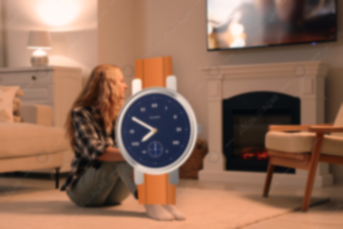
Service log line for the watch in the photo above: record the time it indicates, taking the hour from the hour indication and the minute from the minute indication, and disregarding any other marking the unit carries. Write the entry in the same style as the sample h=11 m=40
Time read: h=7 m=50
